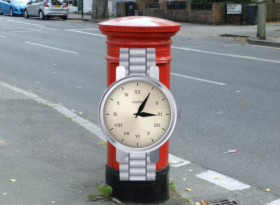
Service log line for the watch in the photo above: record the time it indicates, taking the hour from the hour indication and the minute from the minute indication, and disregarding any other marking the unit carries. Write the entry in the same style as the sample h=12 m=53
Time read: h=3 m=5
